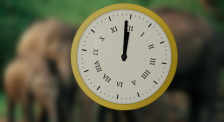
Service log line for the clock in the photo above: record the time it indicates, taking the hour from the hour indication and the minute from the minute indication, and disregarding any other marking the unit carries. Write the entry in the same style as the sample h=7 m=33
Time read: h=11 m=59
